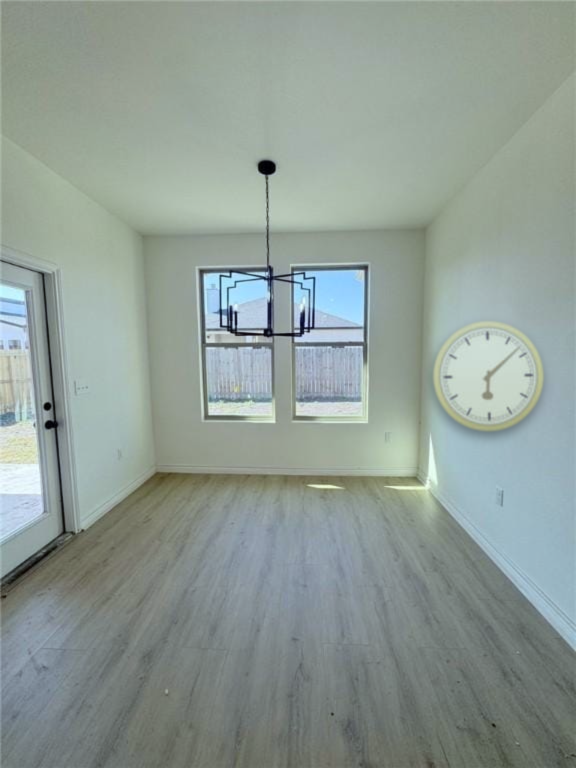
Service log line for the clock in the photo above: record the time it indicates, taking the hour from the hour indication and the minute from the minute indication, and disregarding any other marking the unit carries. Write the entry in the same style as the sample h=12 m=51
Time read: h=6 m=8
